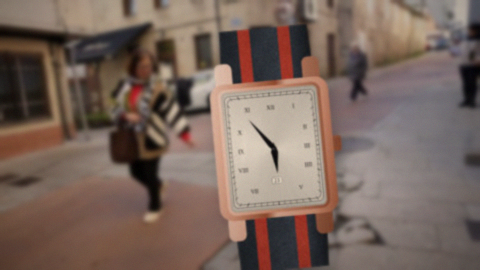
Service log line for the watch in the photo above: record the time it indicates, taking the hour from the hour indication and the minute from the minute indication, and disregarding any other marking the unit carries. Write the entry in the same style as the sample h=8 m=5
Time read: h=5 m=54
